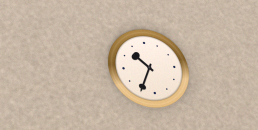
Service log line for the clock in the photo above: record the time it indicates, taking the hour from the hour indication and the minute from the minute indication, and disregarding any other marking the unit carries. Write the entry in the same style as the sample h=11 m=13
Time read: h=10 m=35
